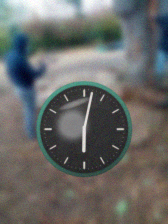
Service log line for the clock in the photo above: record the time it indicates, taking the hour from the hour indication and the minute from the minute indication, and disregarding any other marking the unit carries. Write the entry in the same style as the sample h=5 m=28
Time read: h=6 m=2
